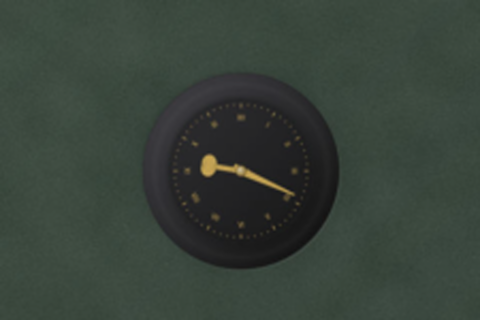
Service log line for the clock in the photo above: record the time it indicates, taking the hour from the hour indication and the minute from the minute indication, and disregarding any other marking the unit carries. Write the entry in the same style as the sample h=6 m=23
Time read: h=9 m=19
